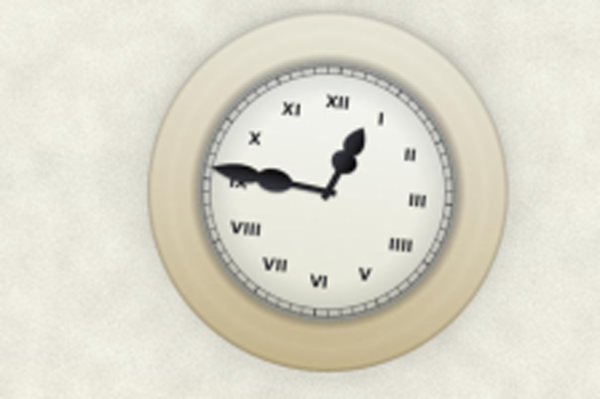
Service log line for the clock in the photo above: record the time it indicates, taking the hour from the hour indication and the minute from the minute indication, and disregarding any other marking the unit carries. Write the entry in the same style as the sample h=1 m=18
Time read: h=12 m=46
